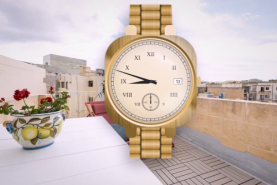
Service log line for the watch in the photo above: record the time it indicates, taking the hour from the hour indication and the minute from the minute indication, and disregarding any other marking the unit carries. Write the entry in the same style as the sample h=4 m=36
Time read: h=8 m=48
